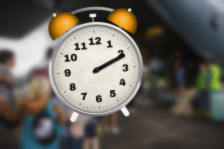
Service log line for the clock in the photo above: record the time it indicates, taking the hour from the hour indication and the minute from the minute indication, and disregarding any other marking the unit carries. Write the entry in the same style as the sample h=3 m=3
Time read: h=2 m=11
